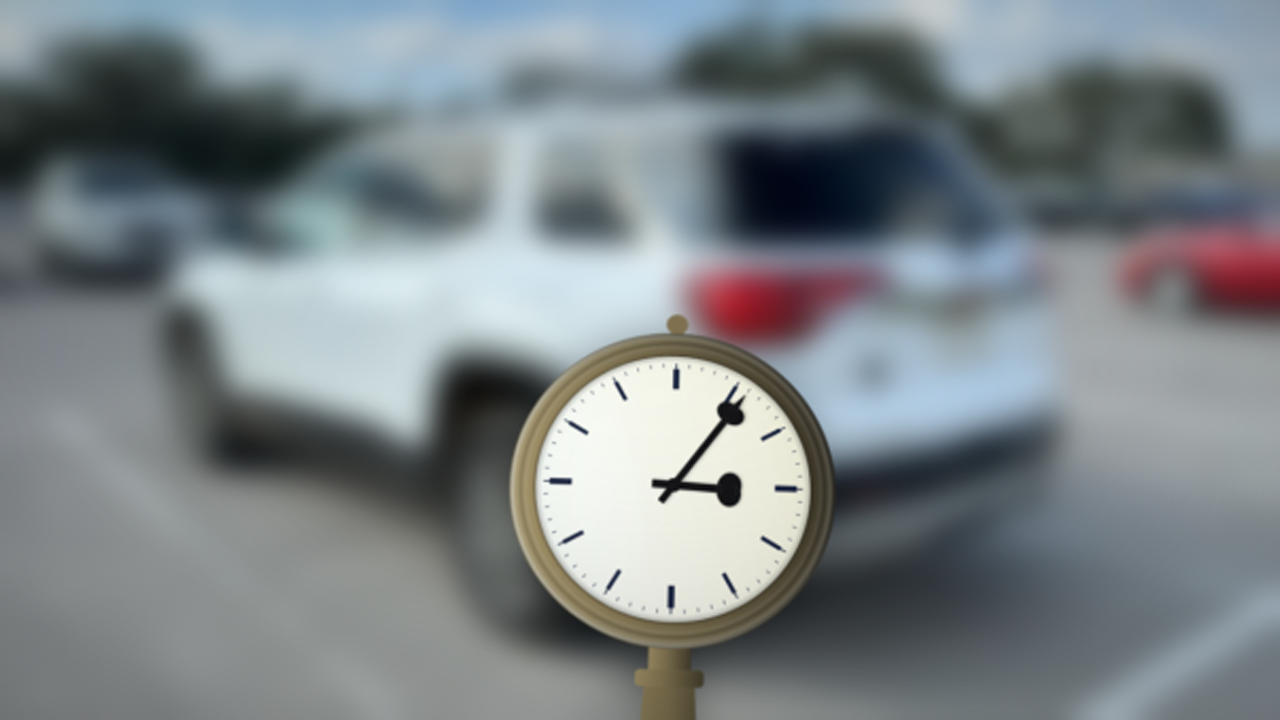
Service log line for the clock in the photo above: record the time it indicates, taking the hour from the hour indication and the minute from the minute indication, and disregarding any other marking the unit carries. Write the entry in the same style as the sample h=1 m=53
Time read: h=3 m=6
